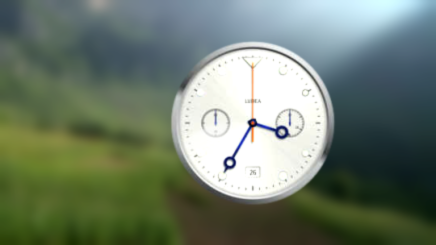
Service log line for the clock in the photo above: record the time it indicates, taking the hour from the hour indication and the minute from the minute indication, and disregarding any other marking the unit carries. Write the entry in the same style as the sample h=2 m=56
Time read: h=3 m=35
